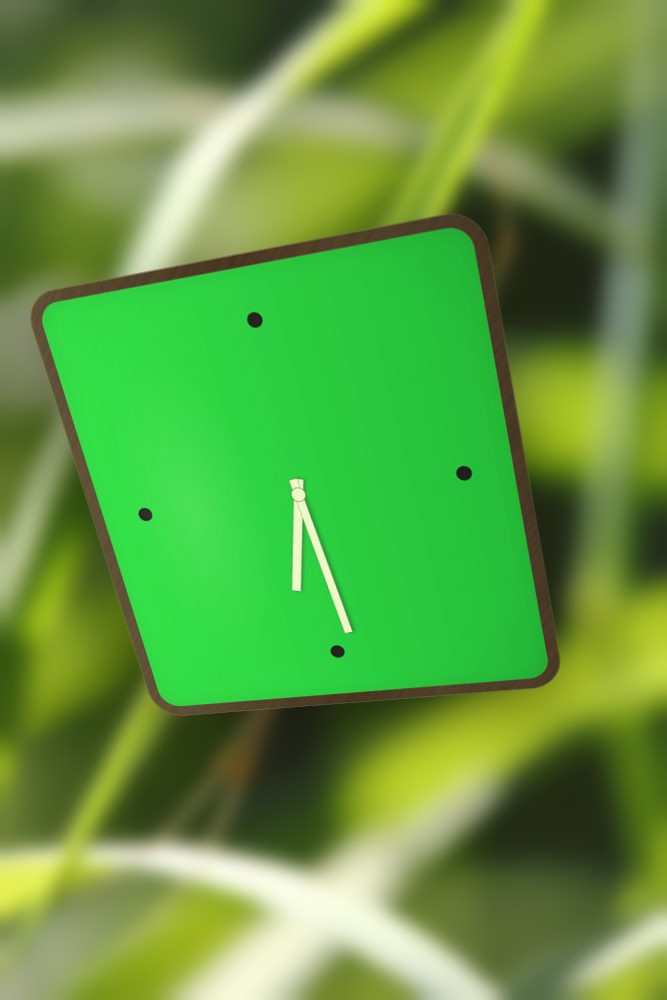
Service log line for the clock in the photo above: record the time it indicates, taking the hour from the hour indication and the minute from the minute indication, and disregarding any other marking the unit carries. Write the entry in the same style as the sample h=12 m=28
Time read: h=6 m=29
